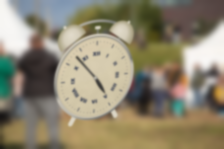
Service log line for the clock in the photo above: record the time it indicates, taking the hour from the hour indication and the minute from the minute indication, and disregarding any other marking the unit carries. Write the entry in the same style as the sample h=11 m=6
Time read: h=4 m=53
